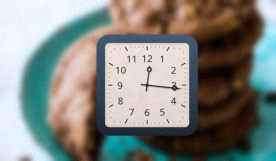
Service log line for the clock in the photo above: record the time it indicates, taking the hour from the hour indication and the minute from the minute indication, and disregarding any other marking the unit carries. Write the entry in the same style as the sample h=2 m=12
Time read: h=12 m=16
